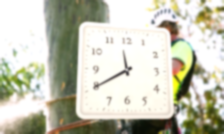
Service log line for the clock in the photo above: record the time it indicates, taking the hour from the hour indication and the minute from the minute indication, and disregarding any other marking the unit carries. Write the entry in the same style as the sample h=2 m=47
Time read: h=11 m=40
